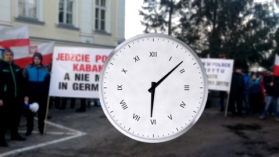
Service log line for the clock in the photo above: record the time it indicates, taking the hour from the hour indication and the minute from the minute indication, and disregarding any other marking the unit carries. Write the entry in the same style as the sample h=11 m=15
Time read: h=6 m=8
